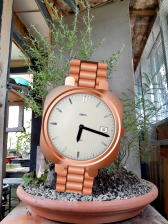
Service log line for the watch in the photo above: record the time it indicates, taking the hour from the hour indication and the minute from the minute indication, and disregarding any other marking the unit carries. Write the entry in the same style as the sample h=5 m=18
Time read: h=6 m=17
